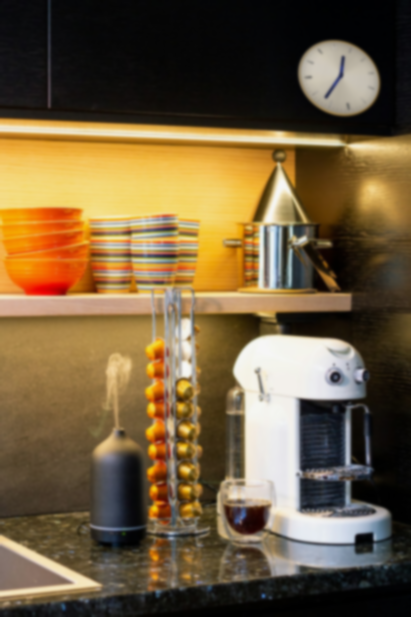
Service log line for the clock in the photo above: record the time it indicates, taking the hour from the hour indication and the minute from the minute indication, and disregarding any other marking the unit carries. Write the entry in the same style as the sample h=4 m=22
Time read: h=12 m=37
